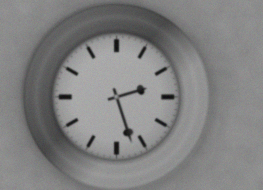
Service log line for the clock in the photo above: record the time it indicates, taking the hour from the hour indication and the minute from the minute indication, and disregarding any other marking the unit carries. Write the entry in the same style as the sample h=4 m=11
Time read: h=2 m=27
